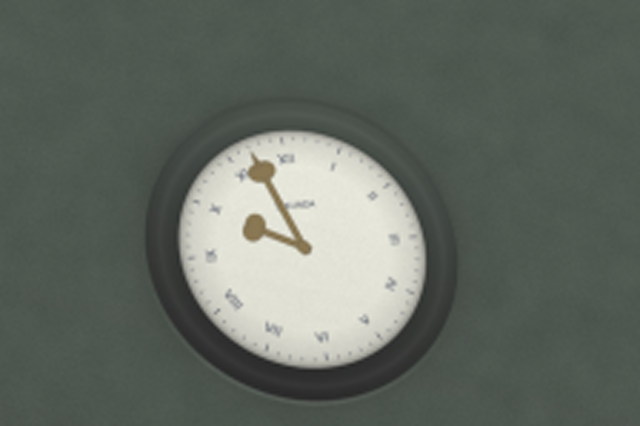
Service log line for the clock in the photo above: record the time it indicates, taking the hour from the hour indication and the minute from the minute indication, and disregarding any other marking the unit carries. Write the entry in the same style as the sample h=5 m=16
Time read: h=9 m=57
